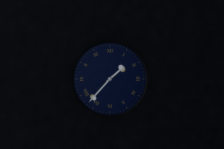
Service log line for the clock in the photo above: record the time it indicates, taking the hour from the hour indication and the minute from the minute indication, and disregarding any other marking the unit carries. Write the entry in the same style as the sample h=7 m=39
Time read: h=1 m=37
